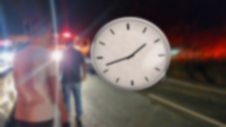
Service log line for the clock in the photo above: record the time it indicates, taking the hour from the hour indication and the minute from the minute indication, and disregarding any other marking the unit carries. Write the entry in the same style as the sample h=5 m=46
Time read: h=1 m=42
